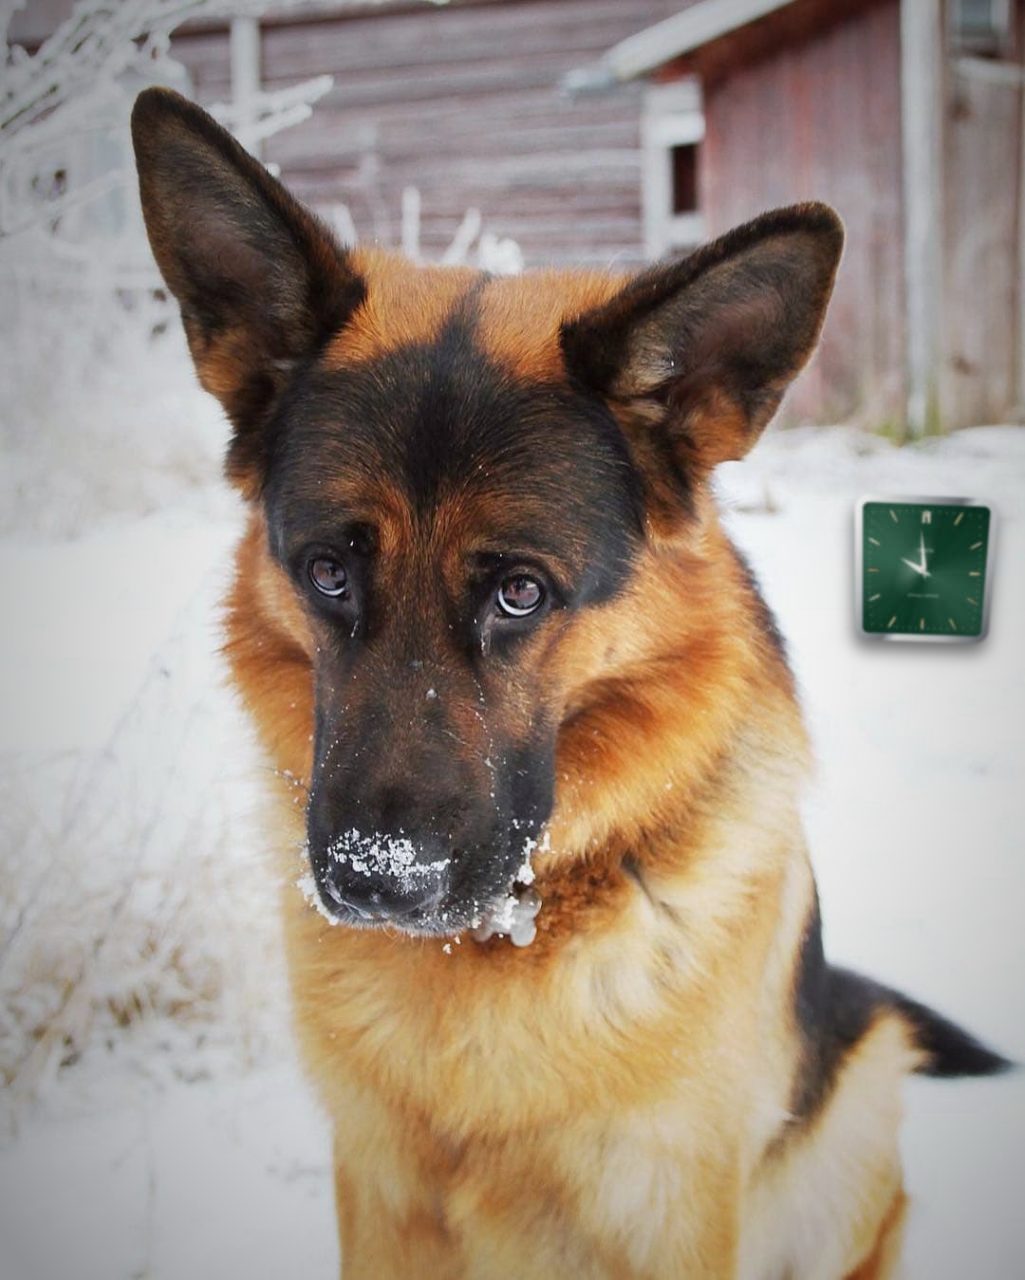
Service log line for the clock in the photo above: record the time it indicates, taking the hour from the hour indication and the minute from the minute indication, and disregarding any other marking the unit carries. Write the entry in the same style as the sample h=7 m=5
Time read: h=9 m=59
